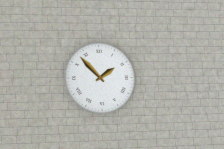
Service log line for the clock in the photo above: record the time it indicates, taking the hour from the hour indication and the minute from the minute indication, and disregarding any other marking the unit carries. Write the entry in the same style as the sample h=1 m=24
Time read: h=1 m=53
